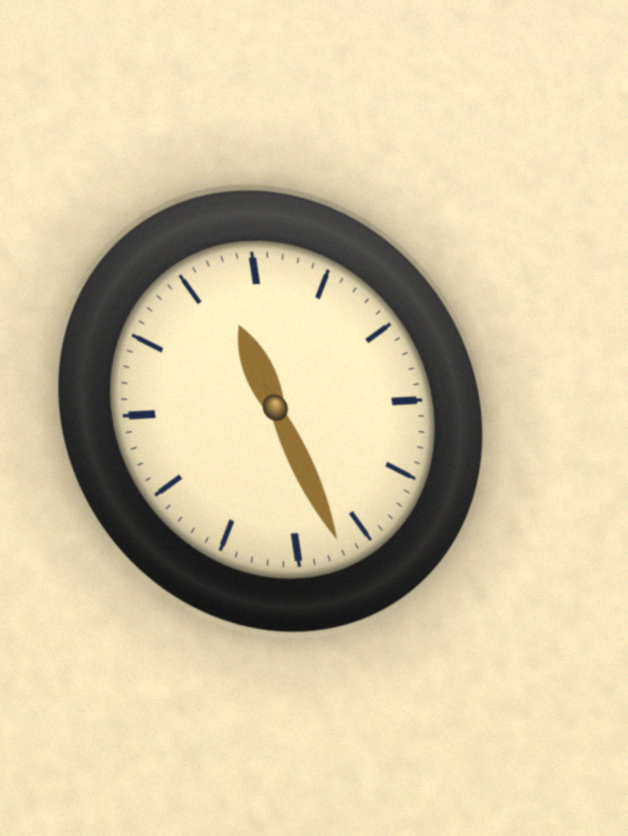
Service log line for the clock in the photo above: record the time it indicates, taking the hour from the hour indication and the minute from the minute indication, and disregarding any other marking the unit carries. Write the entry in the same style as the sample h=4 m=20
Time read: h=11 m=27
